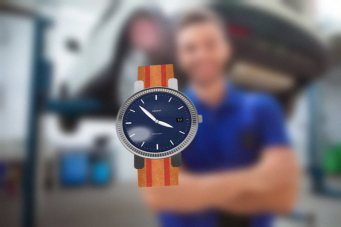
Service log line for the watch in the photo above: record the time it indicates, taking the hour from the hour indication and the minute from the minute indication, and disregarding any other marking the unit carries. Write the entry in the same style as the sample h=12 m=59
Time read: h=3 m=53
